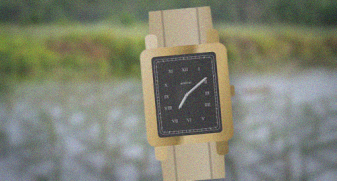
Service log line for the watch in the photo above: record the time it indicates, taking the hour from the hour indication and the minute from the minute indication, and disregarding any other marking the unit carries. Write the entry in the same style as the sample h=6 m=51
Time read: h=7 m=9
